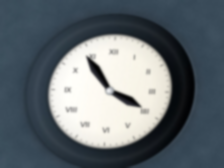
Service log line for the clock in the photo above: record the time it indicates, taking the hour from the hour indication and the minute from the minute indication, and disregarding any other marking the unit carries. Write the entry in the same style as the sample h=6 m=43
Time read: h=3 m=54
